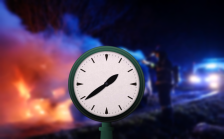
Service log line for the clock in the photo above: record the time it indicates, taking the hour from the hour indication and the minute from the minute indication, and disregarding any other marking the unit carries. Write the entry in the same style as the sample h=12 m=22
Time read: h=1 m=39
